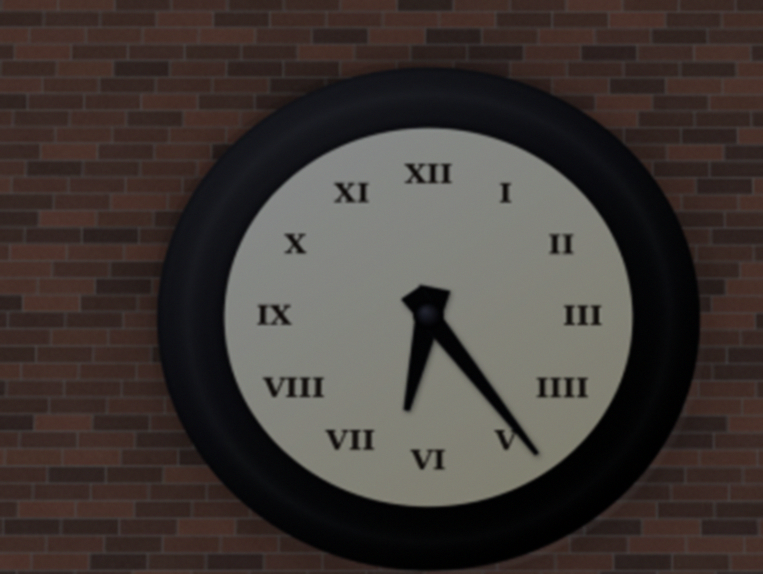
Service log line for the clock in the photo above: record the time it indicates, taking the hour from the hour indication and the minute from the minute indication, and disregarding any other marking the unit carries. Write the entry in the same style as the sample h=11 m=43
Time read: h=6 m=24
